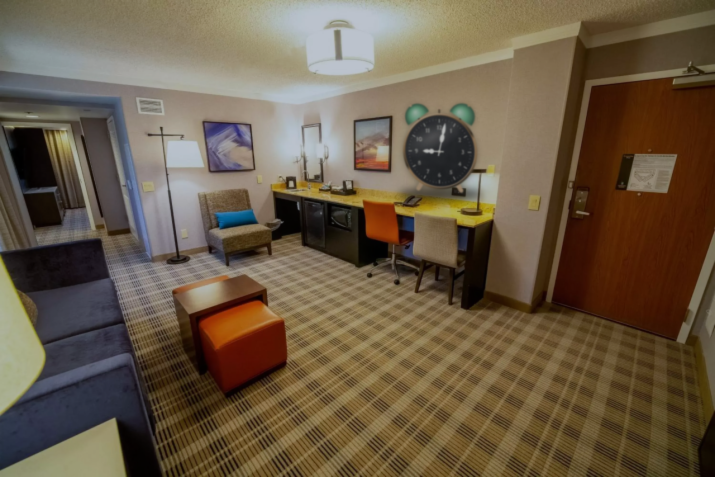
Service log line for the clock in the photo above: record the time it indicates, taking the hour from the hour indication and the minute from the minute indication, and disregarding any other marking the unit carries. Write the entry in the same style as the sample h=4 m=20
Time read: h=9 m=2
